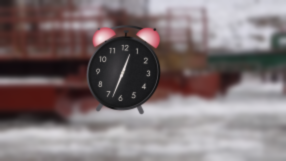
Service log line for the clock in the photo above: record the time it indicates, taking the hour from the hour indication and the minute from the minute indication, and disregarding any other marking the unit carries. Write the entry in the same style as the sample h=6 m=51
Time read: h=12 m=33
